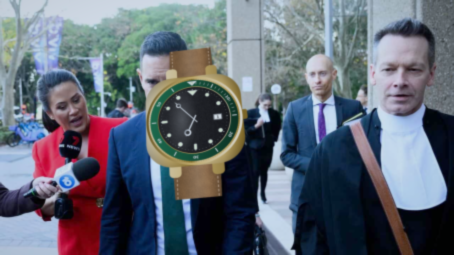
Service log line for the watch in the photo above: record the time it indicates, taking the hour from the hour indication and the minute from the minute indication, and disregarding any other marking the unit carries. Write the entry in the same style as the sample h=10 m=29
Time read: h=6 m=53
